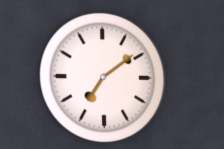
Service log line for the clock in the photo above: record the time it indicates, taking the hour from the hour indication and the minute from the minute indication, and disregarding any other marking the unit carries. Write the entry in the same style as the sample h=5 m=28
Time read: h=7 m=9
